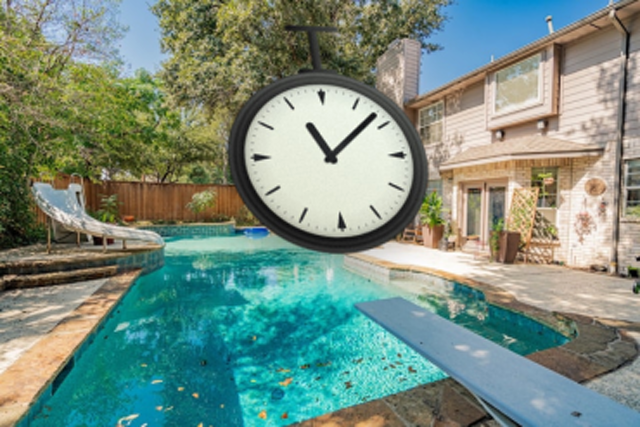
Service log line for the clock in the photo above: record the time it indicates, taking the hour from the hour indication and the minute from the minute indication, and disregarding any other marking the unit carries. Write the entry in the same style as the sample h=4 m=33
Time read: h=11 m=8
